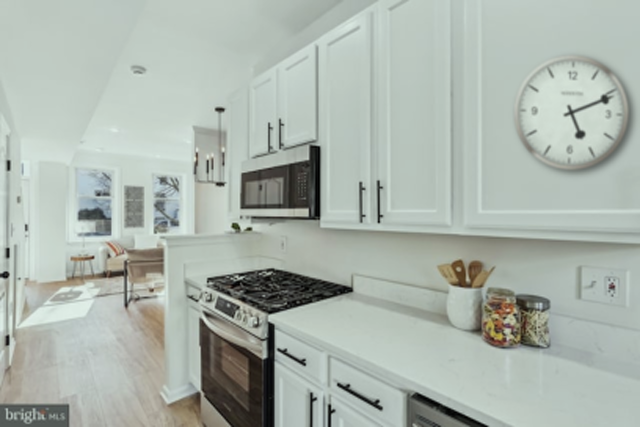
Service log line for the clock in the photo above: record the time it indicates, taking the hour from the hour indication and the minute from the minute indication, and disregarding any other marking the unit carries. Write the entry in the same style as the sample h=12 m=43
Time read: h=5 m=11
